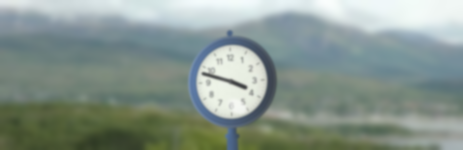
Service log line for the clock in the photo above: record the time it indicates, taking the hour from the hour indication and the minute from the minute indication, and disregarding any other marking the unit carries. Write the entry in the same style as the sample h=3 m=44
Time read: h=3 m=48
